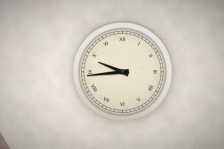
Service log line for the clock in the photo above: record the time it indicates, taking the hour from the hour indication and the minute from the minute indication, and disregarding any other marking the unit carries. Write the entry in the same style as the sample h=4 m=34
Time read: h=9 m=44
